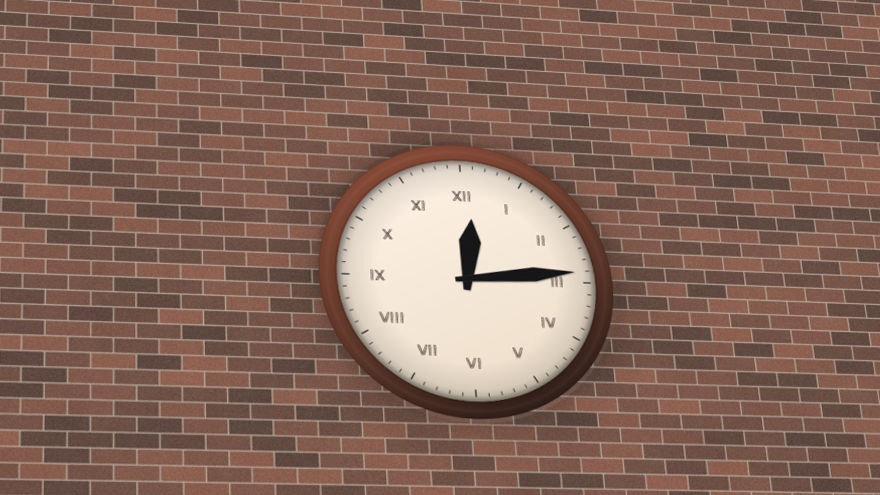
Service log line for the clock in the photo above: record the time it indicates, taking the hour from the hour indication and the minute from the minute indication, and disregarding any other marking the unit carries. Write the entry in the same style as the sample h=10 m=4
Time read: h=12 m=14
